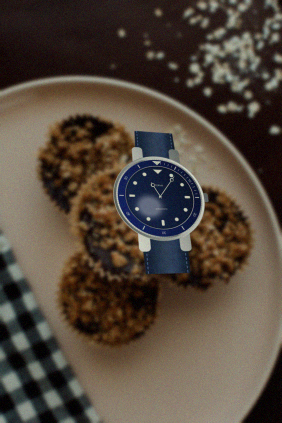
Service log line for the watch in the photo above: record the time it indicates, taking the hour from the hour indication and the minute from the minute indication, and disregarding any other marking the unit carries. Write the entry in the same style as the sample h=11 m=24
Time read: h=11 m=6
